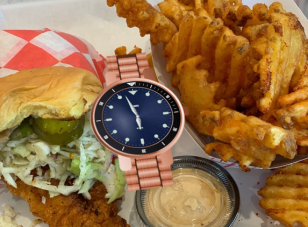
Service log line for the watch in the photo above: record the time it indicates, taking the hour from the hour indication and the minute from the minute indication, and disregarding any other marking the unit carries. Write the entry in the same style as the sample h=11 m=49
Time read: h=5 m=57
